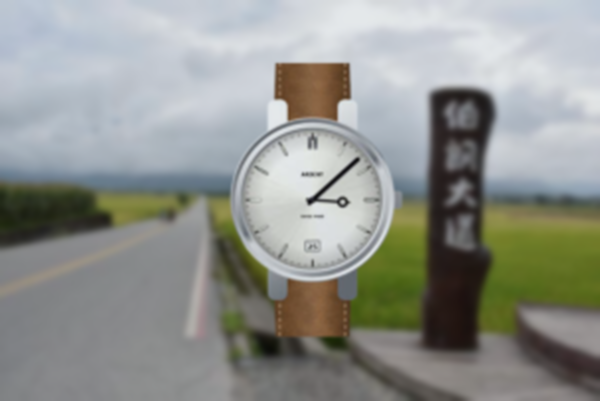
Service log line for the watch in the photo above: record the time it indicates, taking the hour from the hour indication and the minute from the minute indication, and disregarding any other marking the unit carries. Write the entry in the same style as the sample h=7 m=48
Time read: h=3 m=8
